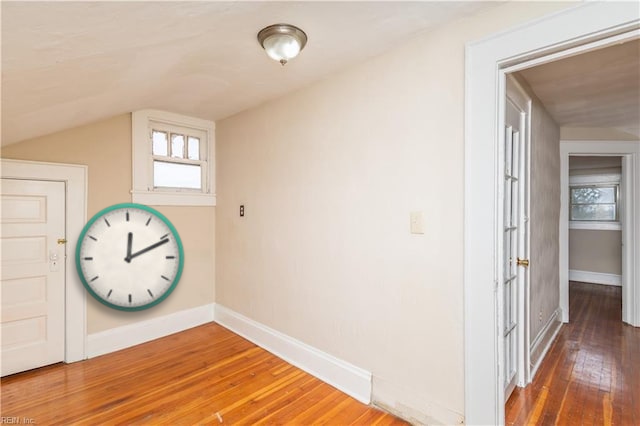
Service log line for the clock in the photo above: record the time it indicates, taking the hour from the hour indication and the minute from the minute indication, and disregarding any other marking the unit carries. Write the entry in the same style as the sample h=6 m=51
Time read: h=12 m=11
